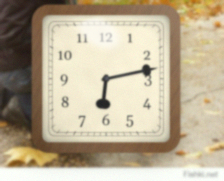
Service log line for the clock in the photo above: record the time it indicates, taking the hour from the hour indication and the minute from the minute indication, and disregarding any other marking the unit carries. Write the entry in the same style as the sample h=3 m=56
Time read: h=6 m=13
